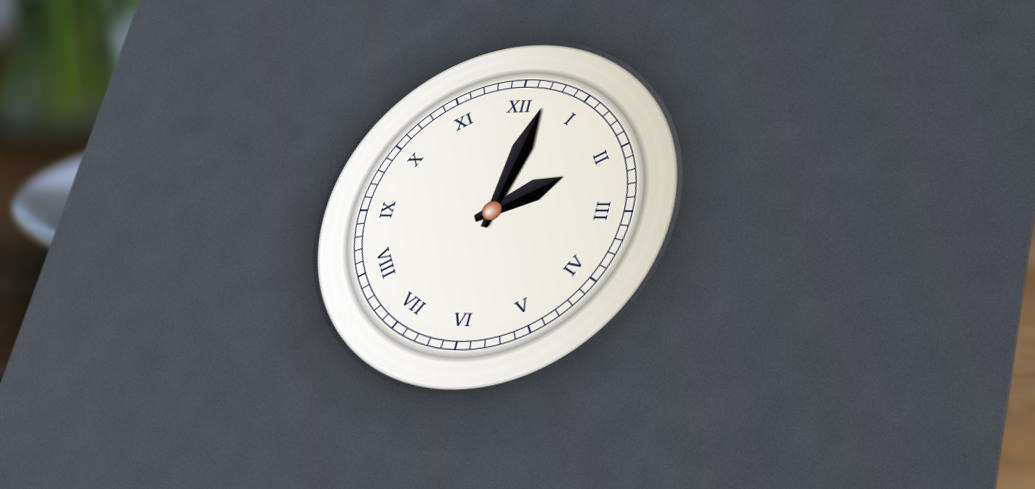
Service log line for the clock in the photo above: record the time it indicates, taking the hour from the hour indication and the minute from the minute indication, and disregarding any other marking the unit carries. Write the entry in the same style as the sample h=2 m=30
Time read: h=2 m=2
